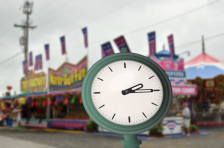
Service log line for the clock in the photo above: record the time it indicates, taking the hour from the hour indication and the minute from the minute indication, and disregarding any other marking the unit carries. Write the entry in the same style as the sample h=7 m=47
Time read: h=2 m=15
